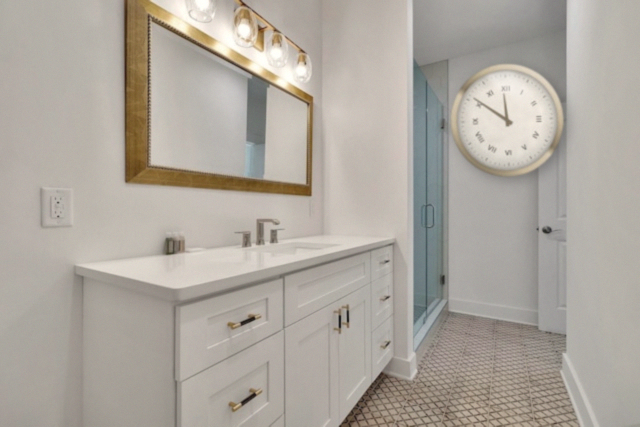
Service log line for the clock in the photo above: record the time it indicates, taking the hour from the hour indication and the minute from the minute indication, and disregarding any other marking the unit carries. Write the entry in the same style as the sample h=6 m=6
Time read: h=11 m=51
